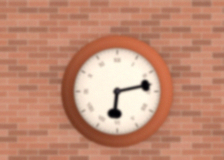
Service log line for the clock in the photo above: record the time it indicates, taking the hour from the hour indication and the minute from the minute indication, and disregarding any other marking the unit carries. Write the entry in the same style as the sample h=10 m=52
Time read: h=6 m=13
